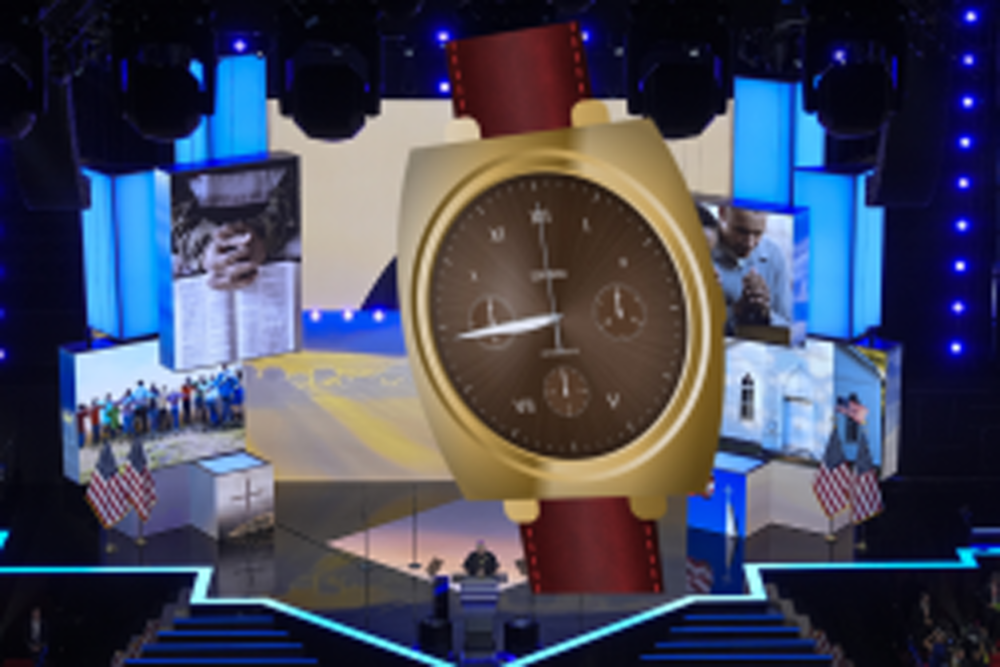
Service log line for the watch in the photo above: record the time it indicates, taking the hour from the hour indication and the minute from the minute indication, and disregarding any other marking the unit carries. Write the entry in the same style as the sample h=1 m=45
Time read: h=8 m=44
